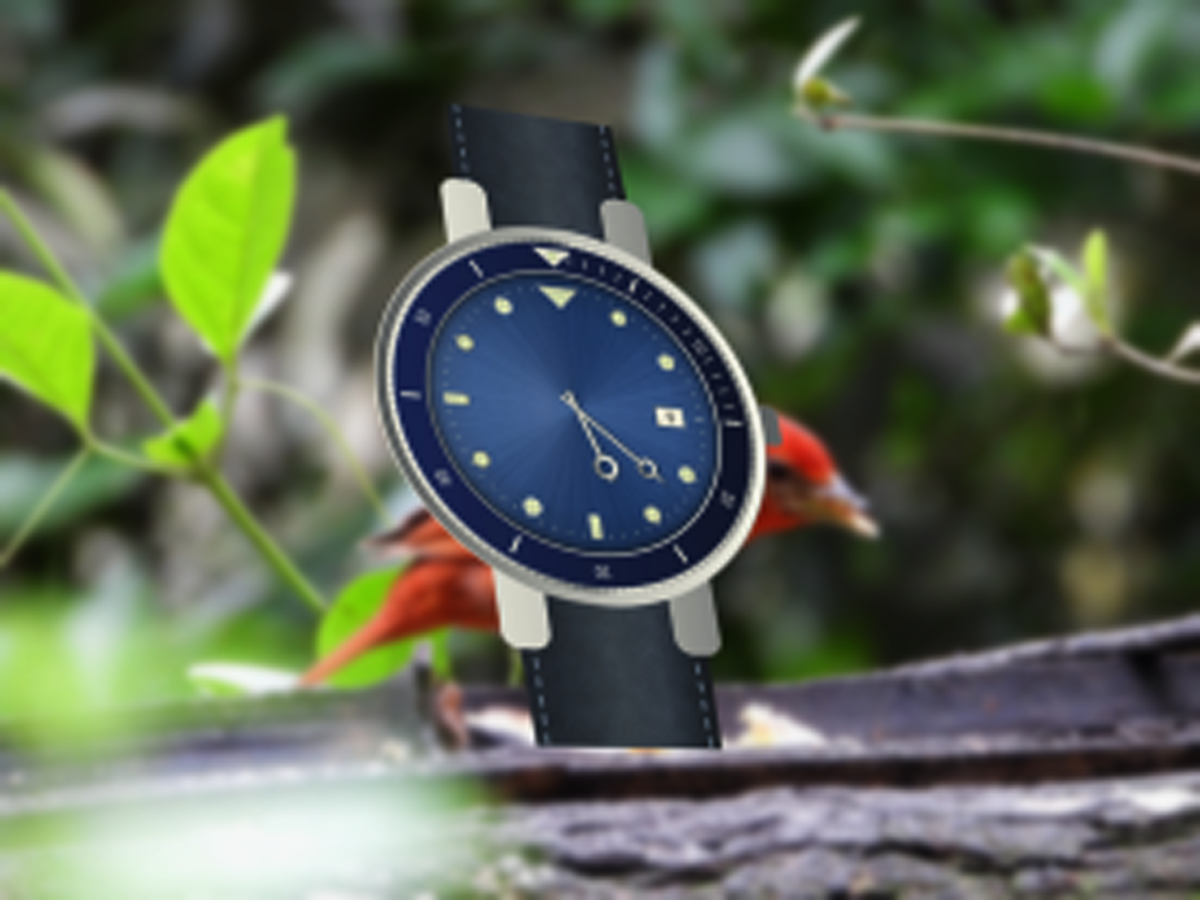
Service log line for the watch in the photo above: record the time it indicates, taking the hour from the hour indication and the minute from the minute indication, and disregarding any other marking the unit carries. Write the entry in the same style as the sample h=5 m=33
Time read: h=5 m=22
